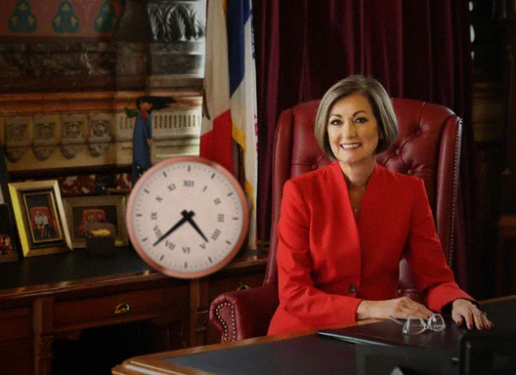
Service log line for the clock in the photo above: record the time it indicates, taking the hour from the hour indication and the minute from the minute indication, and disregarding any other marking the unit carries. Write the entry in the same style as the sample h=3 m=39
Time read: h=4 m=38
